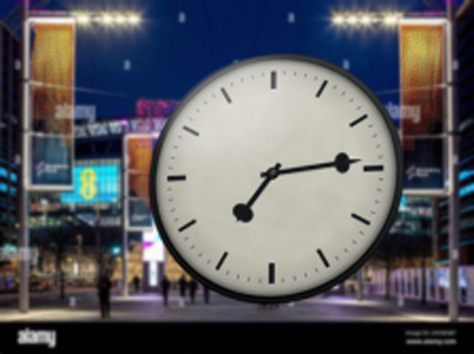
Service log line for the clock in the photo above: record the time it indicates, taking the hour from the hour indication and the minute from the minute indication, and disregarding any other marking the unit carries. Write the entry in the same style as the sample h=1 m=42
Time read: h=7 m=14
